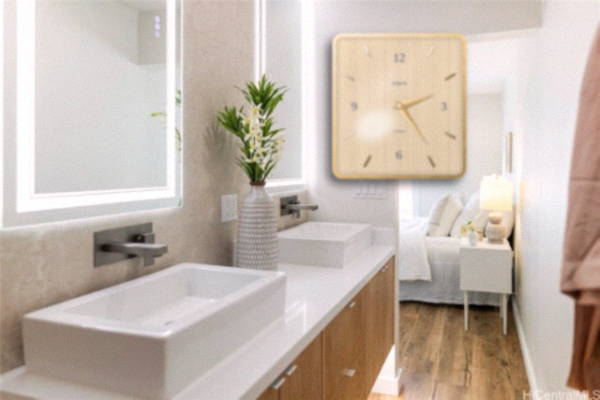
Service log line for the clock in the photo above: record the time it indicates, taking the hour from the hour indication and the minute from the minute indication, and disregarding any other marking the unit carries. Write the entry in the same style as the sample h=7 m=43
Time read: h=2 m=24
